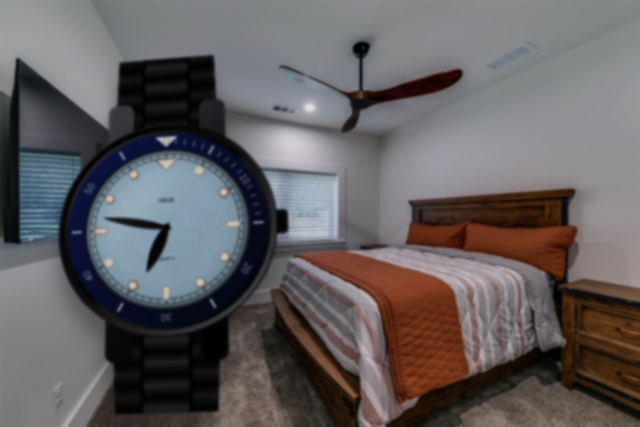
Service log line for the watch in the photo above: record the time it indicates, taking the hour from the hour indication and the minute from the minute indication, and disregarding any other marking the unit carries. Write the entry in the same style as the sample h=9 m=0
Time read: h=6 m=47
